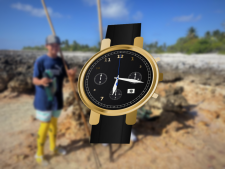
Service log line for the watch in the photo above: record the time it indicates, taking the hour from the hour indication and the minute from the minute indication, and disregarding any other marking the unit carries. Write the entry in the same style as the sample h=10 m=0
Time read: h=6 m=17
